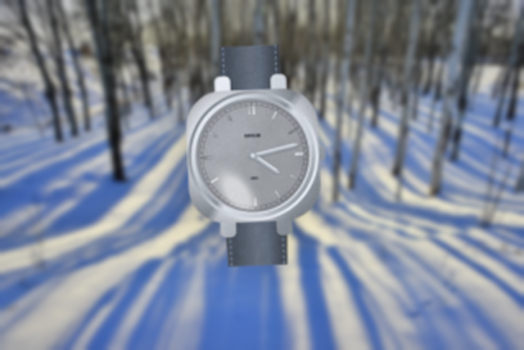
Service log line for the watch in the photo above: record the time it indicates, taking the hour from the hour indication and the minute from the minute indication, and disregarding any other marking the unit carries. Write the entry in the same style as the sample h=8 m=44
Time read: h=4 m=13
